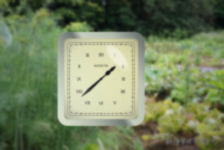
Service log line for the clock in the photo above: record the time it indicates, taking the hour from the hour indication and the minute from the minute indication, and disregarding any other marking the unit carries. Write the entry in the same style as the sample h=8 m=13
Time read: h=1 m=38
